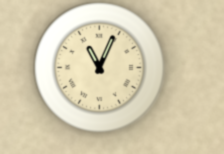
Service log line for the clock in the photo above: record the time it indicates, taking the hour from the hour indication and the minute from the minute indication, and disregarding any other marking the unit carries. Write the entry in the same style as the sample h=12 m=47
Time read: h=11 m=4
